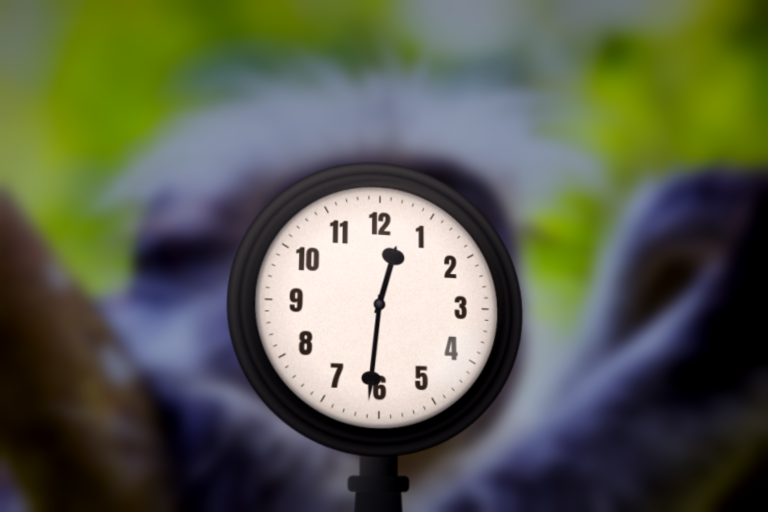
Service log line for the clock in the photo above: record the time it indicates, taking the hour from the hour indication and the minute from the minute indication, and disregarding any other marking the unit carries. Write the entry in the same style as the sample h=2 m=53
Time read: h=12 m=31
